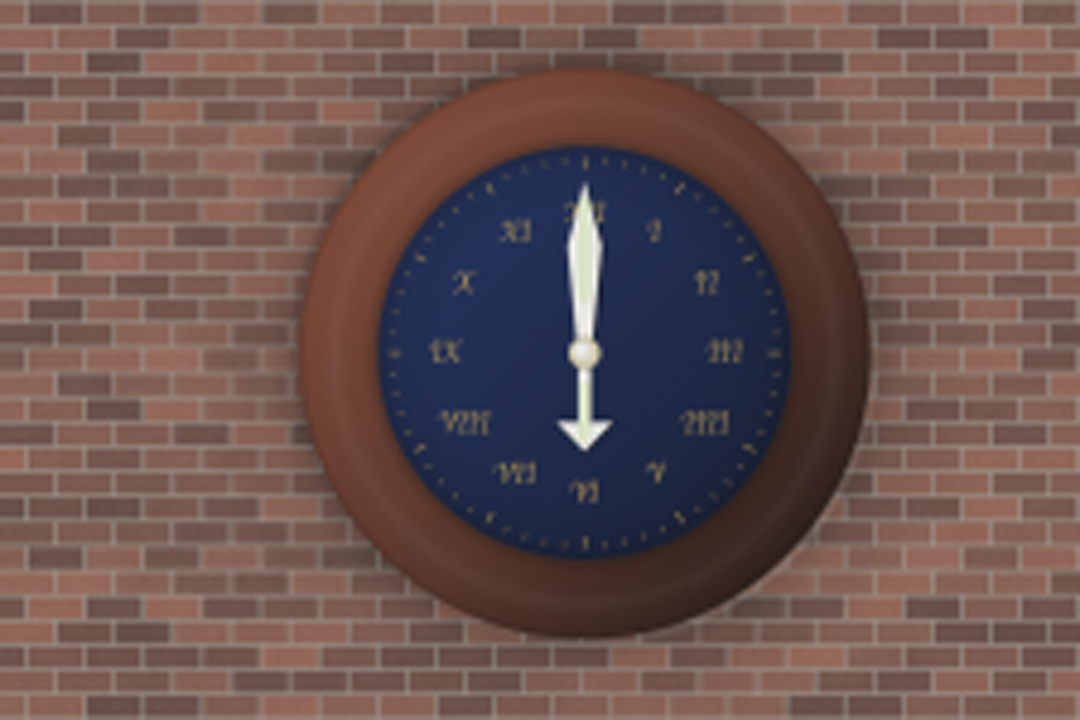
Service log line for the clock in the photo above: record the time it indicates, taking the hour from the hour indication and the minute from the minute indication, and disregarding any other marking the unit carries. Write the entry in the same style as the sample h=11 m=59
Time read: h=6 m=0
